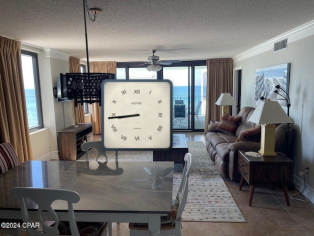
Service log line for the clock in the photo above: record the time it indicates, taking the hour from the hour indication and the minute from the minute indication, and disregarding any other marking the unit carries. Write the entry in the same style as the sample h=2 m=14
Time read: h=8 m=44
